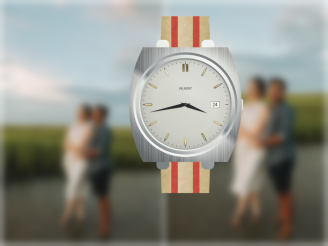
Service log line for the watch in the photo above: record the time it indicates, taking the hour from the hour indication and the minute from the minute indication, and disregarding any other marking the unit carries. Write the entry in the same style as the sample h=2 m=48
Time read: h=3 m=43
